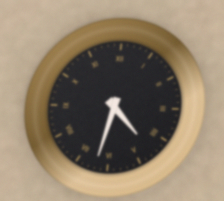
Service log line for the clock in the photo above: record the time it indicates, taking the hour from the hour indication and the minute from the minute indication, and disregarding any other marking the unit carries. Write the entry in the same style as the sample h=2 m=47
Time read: h=4 m=32
